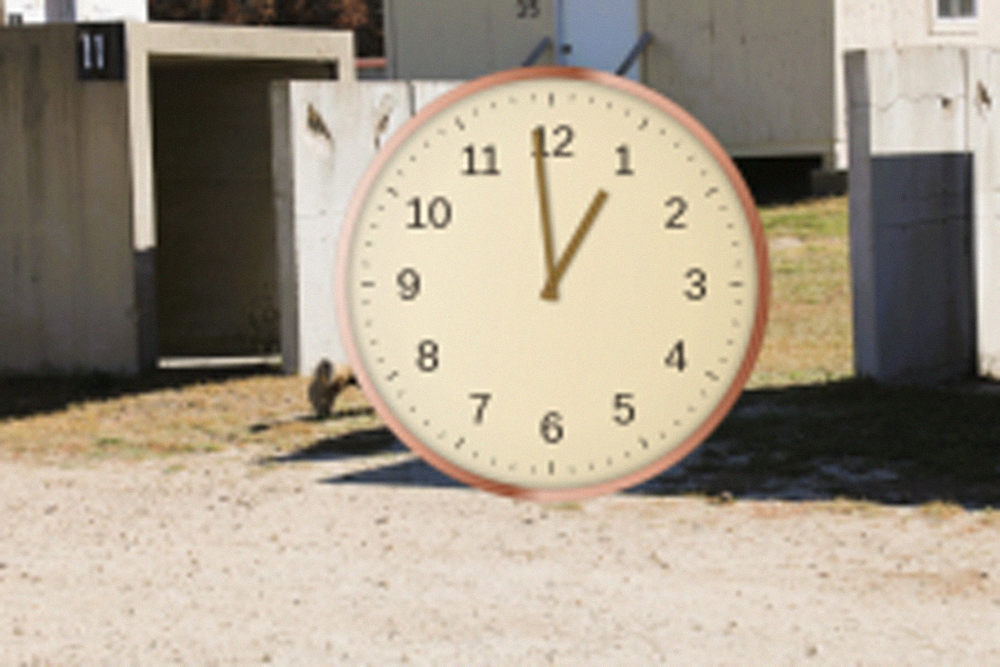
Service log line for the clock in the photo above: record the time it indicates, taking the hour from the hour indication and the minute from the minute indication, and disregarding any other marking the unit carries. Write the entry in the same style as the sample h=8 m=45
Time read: h=12 m=59
